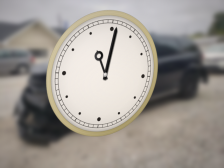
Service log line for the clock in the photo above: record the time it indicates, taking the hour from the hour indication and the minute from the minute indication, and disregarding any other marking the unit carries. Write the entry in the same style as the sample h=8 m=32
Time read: h=11 m=1
